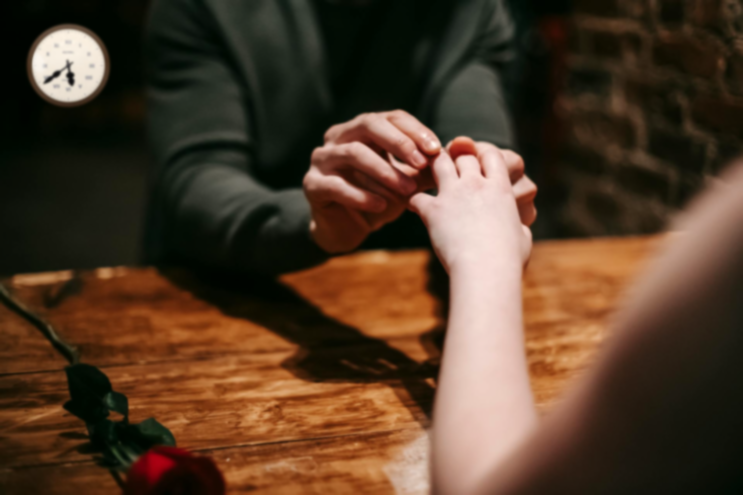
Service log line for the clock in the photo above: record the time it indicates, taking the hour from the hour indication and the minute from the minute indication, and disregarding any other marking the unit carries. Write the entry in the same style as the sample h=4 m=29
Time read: h=5 m=39
